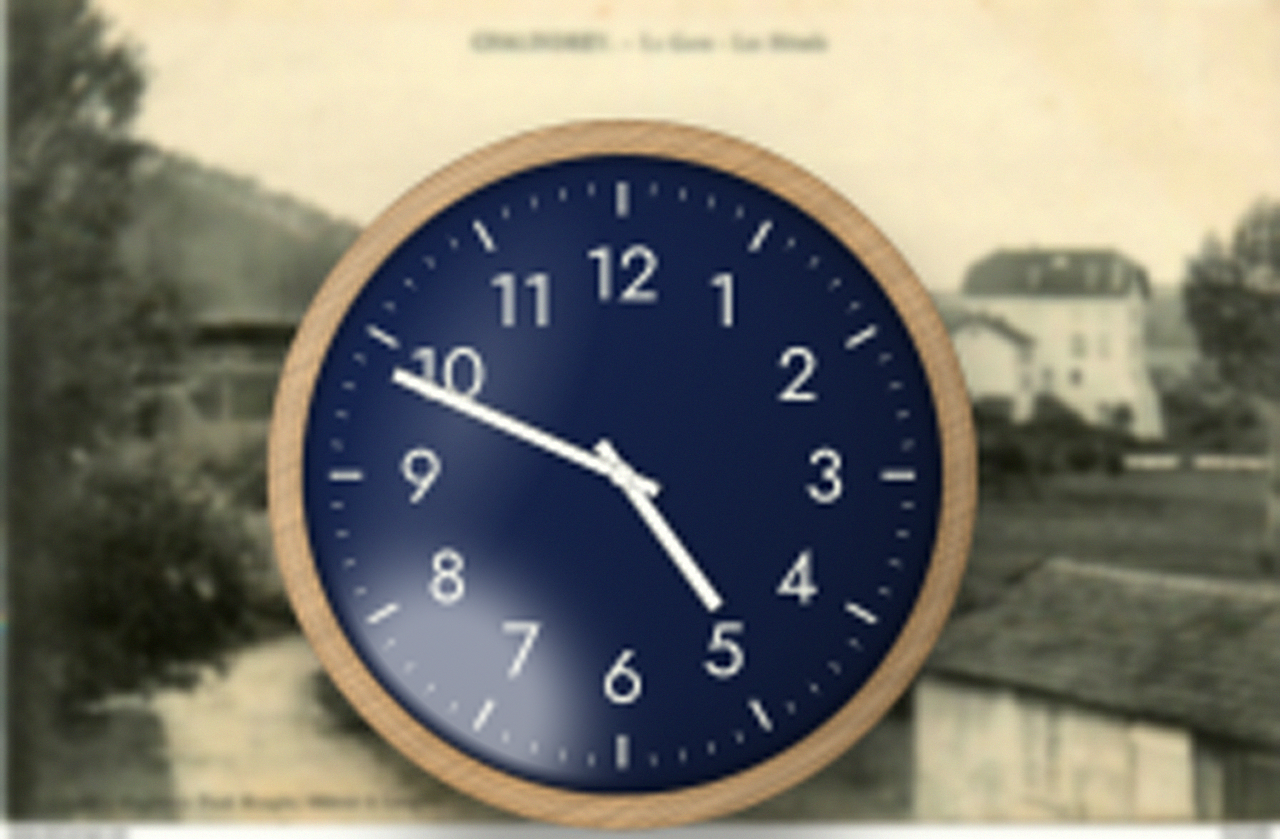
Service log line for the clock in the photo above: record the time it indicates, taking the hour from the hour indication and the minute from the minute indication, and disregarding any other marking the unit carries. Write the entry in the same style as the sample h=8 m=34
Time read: h=4 m=49
